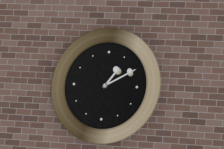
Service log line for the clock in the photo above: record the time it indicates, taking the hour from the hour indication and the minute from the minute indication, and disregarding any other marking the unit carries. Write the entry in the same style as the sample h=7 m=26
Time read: h=1 m=10
